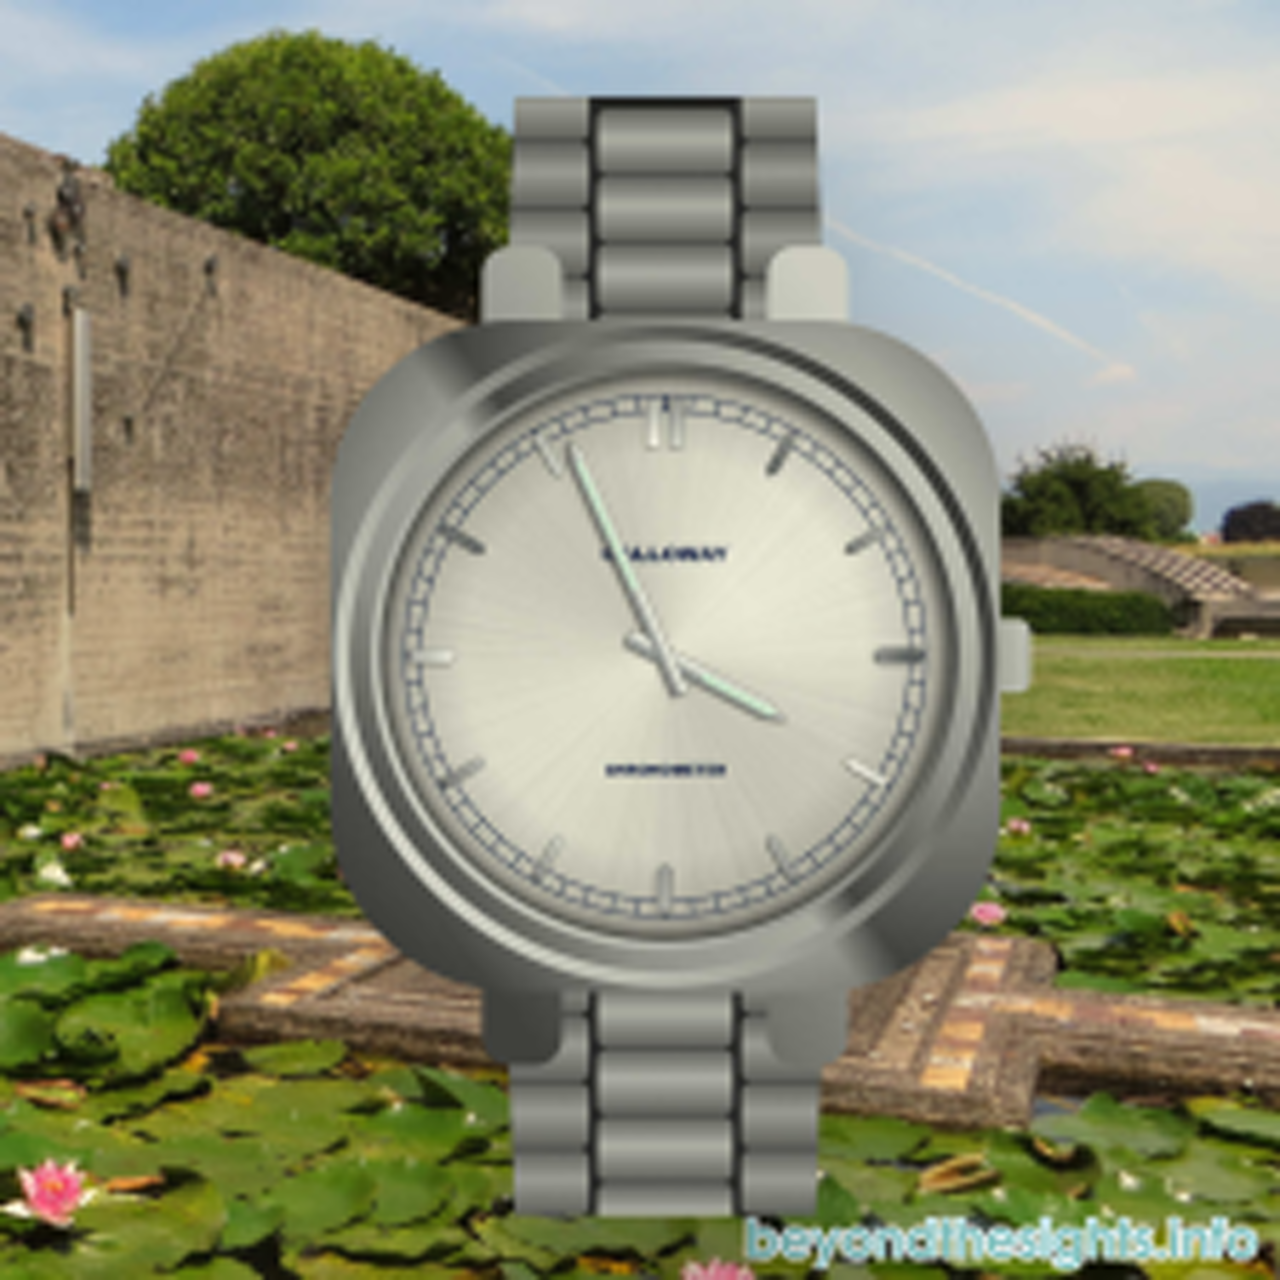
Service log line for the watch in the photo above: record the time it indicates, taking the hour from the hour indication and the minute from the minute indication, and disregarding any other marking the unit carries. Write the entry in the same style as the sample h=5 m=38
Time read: h=3 m=56
